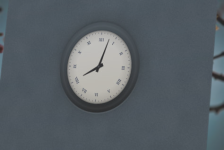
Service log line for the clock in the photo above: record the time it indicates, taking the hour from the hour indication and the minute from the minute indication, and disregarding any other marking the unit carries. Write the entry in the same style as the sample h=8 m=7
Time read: h=8 m=3
